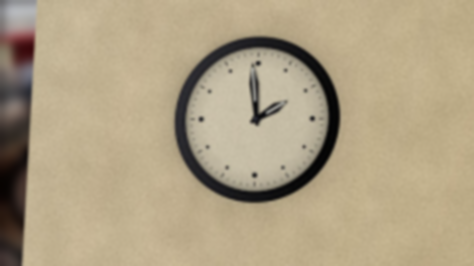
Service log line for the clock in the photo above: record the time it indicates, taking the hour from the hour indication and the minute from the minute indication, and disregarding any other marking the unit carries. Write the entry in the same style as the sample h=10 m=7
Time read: h=1 m=59
